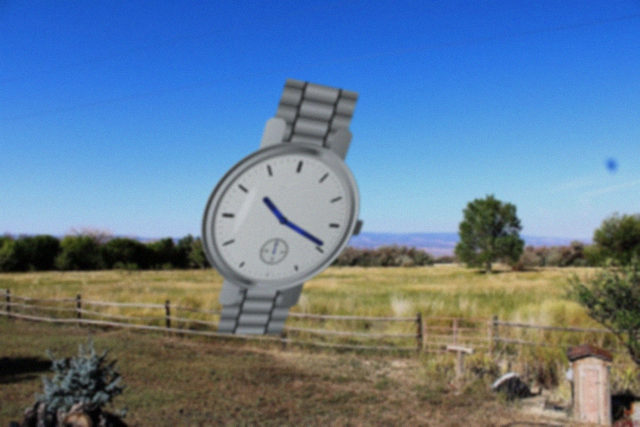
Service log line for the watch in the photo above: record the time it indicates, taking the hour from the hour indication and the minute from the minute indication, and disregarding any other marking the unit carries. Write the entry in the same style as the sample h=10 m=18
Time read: h=10 m=19
